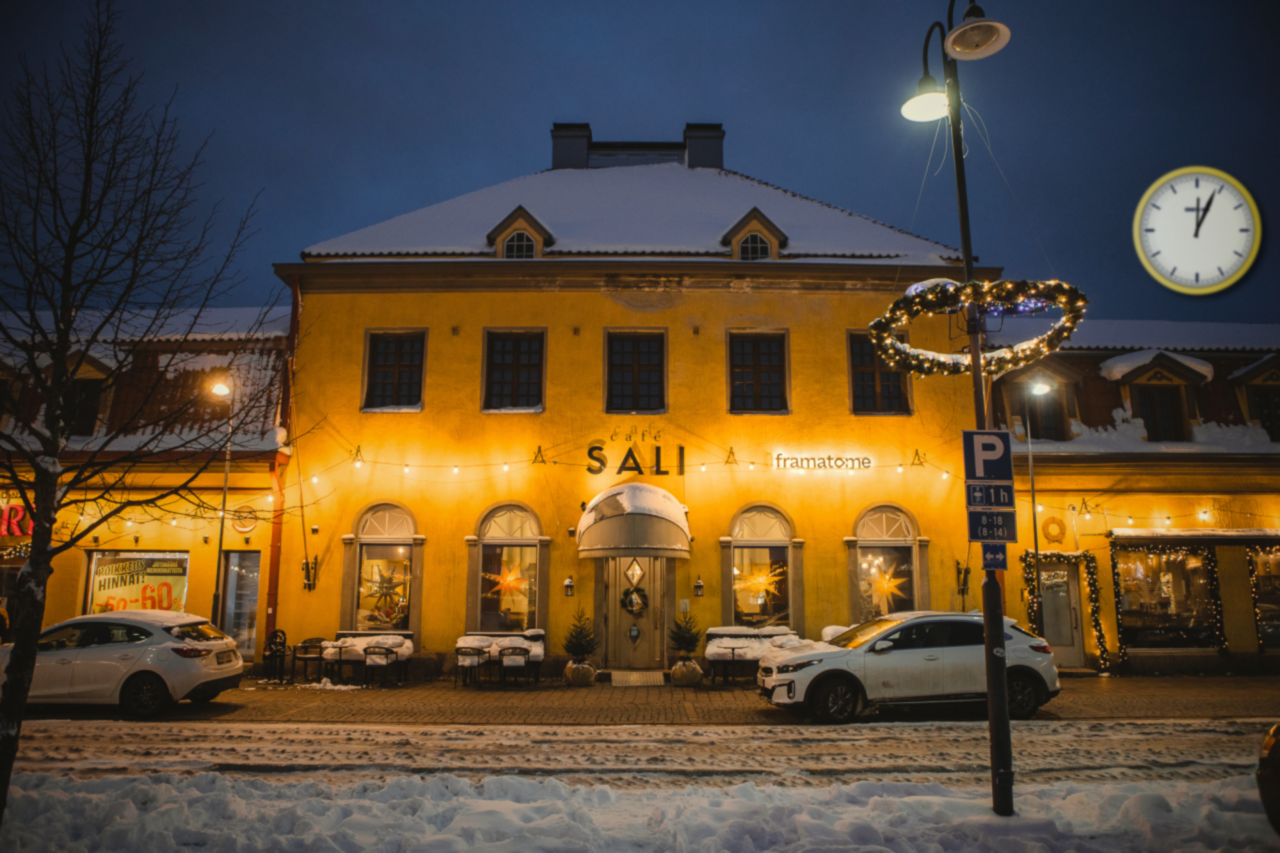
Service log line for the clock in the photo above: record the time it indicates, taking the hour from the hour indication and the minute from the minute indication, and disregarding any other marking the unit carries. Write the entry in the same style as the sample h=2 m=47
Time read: h=12 m=4
